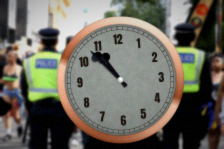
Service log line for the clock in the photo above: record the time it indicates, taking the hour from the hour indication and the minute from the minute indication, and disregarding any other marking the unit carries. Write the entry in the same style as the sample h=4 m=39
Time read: h=10 m=53
